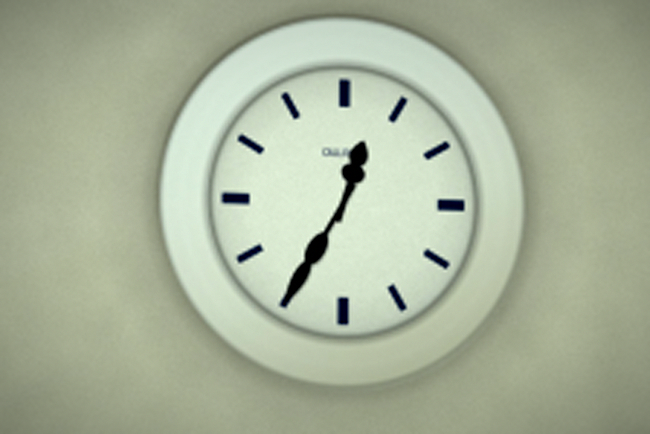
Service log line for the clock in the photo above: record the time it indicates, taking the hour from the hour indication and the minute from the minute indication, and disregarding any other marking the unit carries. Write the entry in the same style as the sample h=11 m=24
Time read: h=12 m=35
